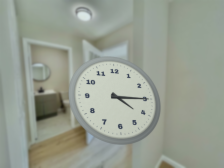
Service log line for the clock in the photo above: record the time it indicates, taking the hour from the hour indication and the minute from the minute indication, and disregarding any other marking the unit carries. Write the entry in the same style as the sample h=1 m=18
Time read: h=4 m=15
